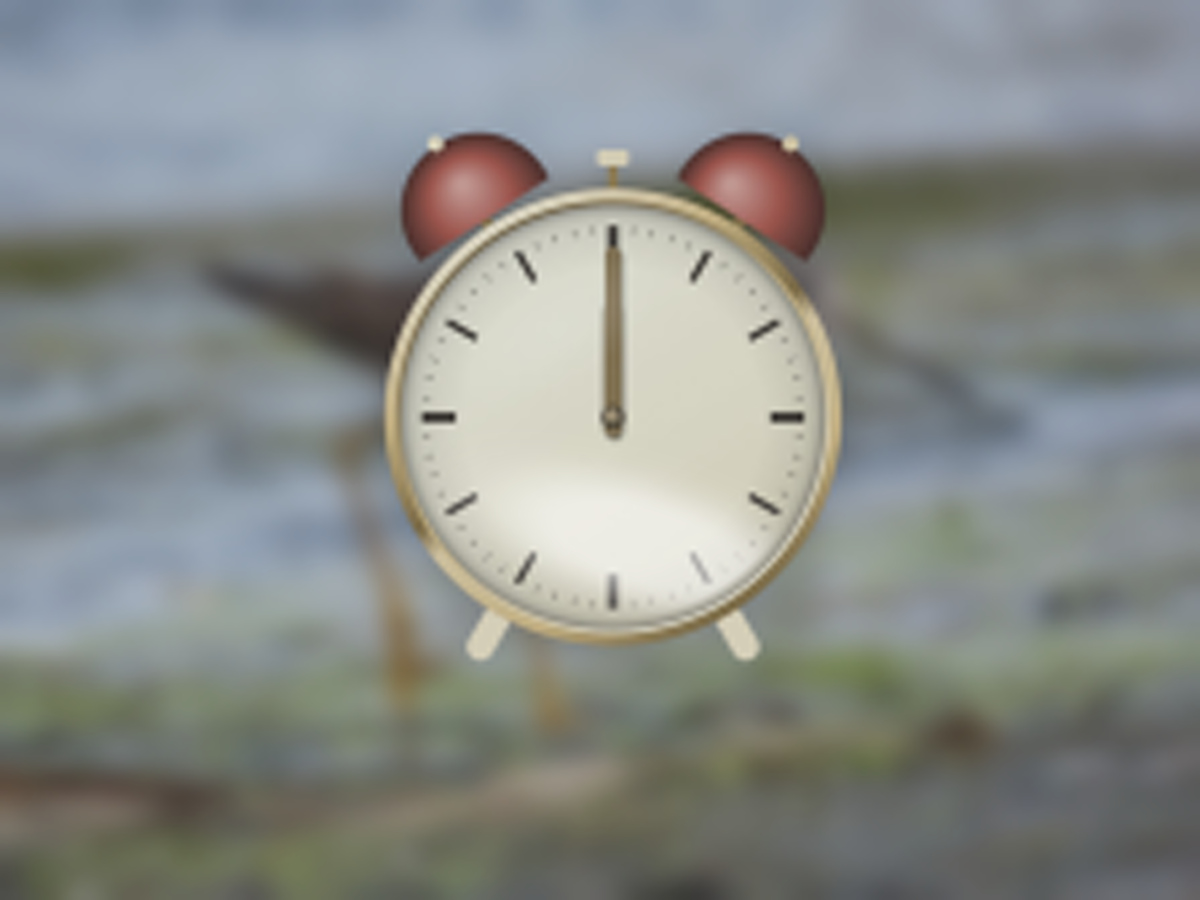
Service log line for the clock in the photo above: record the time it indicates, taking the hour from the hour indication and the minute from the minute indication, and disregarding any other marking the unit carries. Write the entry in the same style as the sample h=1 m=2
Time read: h=12 m=0
